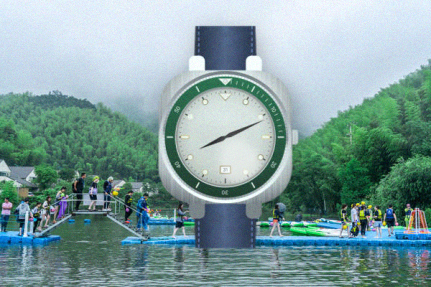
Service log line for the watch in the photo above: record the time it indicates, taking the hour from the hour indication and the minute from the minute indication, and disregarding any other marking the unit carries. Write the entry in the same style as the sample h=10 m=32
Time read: h=8 m=11
